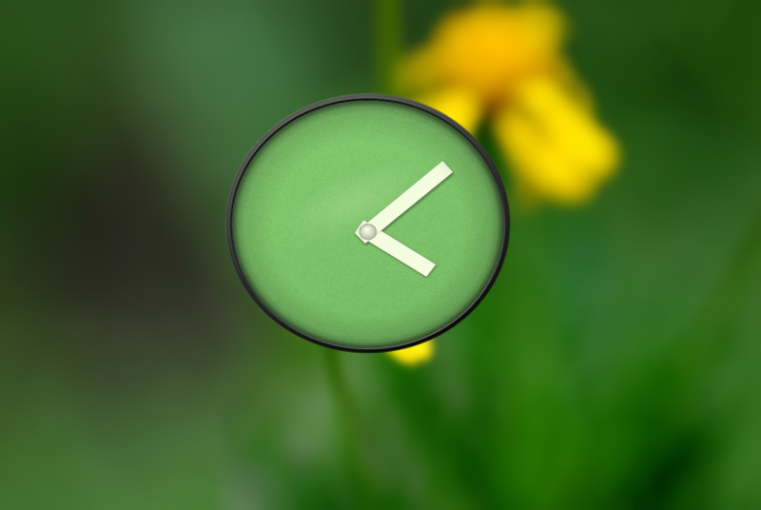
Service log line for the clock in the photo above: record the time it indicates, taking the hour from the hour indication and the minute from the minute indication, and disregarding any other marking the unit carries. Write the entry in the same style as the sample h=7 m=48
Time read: h=4 m=8
